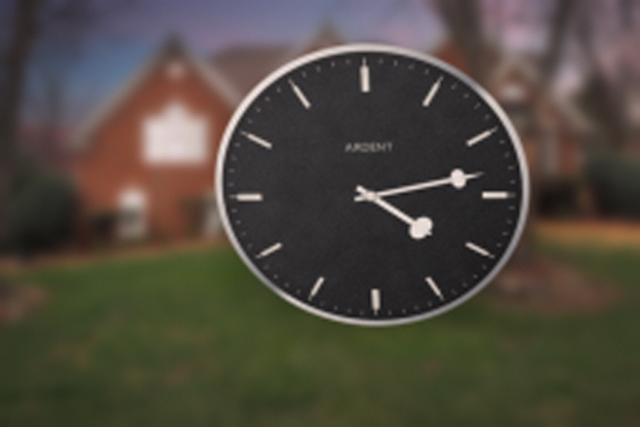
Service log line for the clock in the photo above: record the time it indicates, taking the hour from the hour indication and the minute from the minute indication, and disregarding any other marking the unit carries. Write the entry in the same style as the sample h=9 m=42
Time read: h=4 m=13
